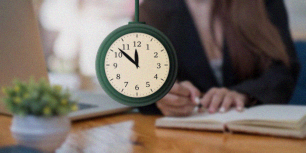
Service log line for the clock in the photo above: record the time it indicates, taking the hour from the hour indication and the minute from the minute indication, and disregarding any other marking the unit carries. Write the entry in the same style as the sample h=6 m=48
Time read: h=11 m=52
